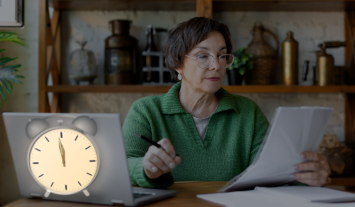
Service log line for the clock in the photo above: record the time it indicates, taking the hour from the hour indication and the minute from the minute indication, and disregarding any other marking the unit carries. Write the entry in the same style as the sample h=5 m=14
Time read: h=11 m=59
